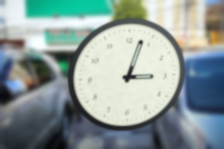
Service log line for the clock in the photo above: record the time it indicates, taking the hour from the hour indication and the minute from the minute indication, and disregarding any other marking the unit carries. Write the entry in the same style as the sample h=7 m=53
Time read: h=3 m=3
